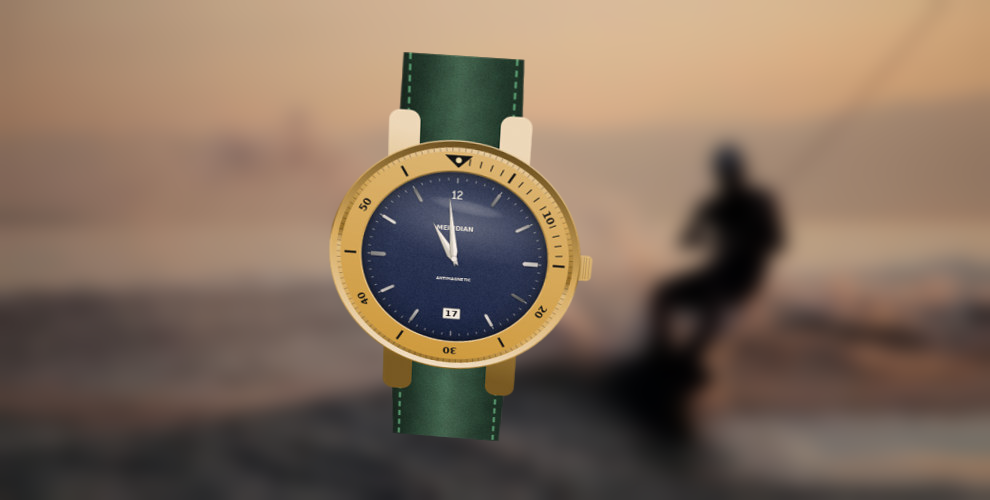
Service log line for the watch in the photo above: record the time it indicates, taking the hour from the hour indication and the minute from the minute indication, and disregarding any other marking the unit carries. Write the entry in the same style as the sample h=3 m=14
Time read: h=10 m=59
